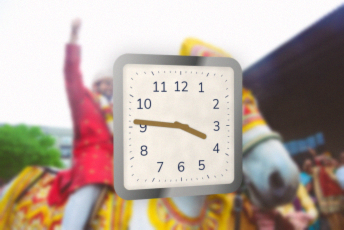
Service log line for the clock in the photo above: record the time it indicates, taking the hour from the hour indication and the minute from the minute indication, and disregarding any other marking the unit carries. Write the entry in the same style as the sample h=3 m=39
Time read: h=3 m=46
